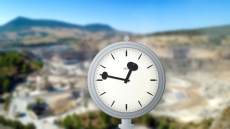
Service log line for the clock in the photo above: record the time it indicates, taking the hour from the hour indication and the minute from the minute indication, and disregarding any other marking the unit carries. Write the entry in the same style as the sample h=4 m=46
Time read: h=12 m=47
